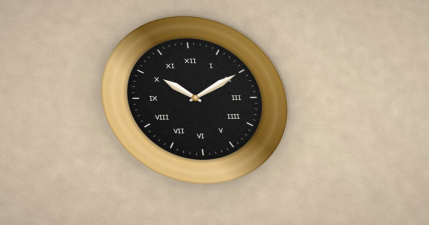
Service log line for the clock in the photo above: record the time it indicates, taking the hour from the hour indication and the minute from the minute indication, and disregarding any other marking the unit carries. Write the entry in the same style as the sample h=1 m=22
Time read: h=10 m=10
